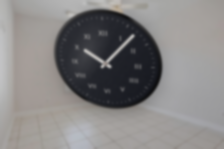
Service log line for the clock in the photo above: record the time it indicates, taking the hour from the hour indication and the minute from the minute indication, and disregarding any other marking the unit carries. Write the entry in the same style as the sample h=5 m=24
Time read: h=10 m=7
